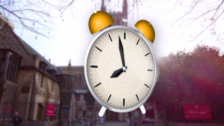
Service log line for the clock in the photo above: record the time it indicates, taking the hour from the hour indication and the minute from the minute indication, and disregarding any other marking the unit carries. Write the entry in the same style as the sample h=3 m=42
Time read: h=7 m=58
